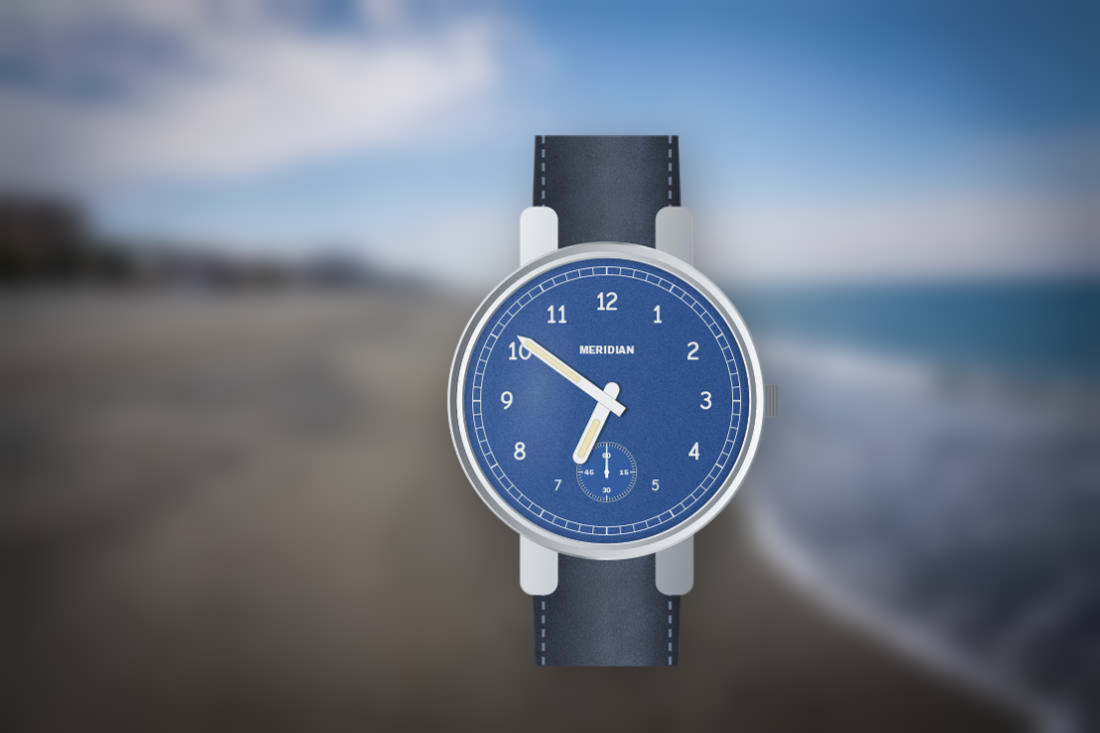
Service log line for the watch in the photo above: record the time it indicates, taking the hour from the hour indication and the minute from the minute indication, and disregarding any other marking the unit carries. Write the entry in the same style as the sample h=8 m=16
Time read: h=6 m=51
